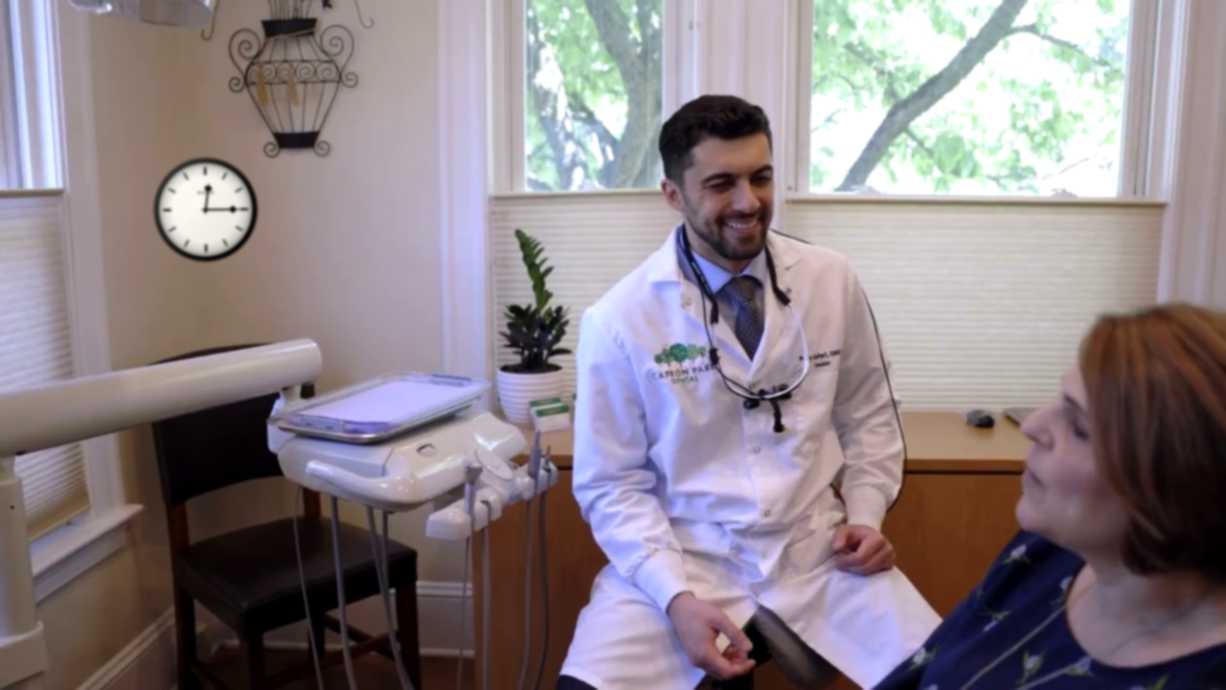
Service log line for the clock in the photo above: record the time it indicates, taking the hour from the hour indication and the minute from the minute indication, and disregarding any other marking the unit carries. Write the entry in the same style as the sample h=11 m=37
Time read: h=12 m=15
